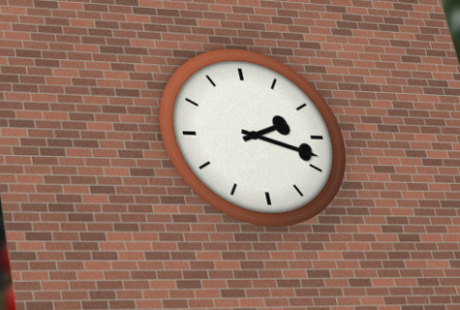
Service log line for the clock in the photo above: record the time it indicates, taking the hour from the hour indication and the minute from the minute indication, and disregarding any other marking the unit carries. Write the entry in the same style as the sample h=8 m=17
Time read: h=2 m=18
